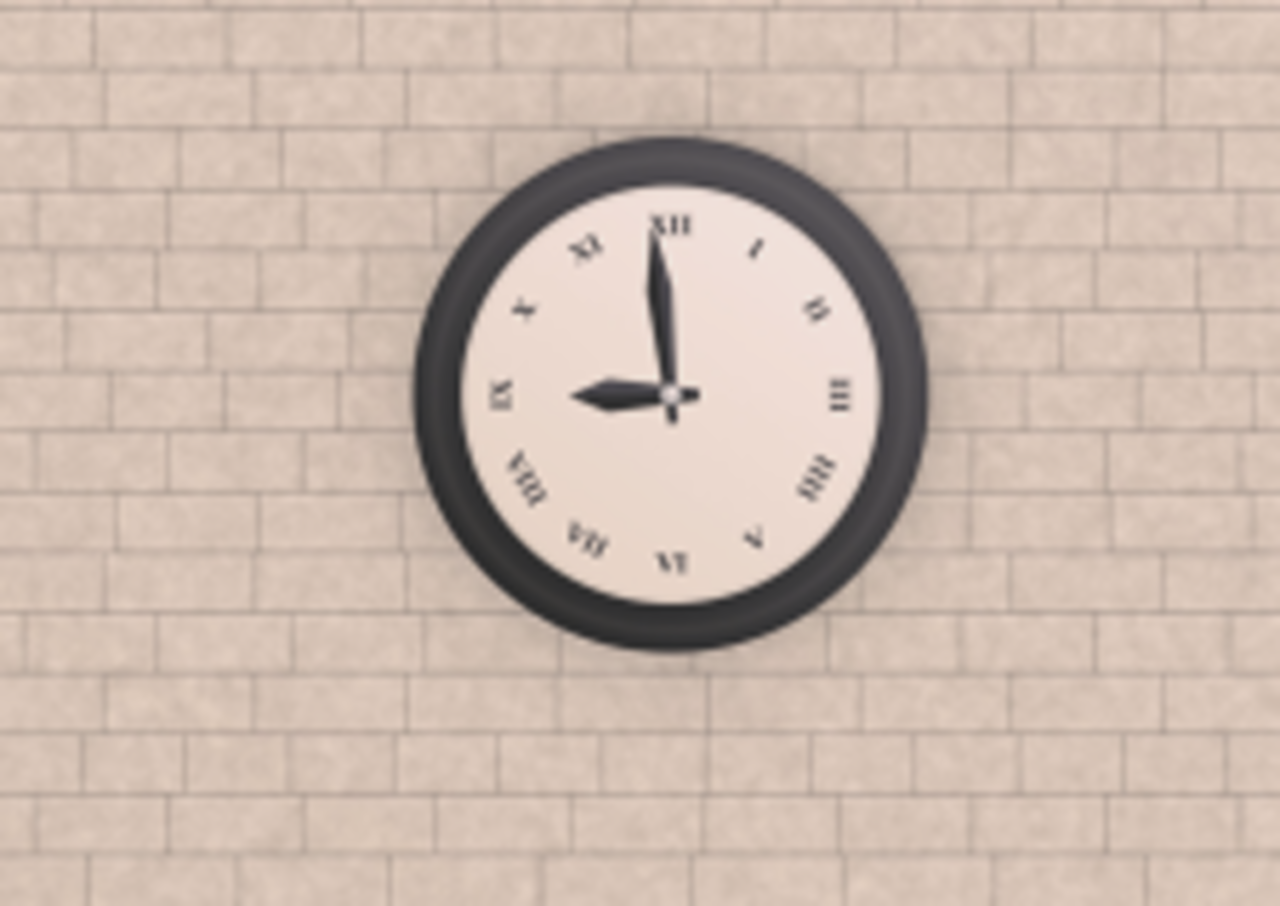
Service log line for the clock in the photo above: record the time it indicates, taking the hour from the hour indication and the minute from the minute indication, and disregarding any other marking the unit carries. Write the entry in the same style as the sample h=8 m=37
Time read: h=8 m=59
